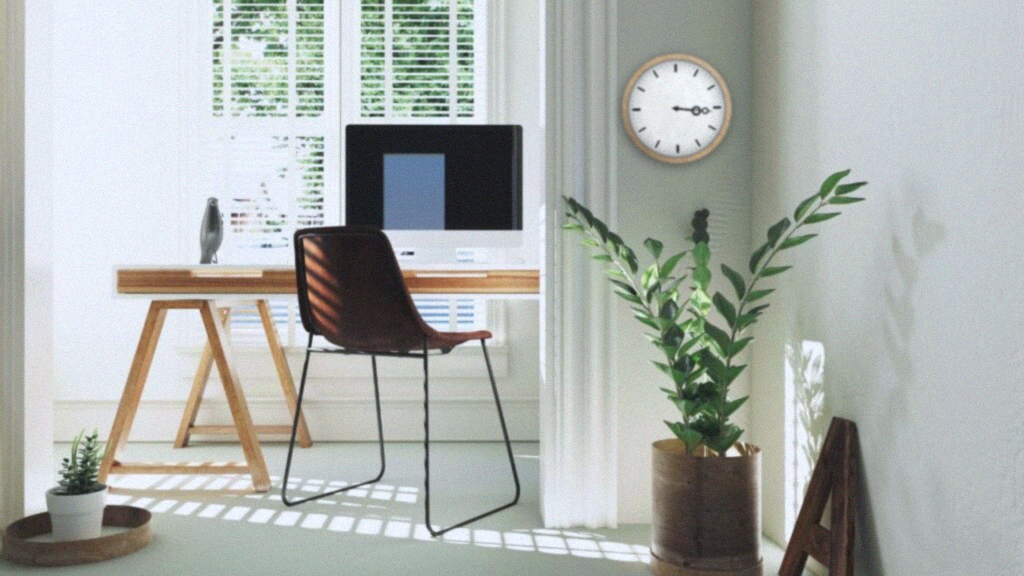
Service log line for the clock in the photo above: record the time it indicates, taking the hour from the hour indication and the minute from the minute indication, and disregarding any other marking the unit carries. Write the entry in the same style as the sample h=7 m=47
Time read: h=3 m=16
